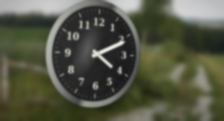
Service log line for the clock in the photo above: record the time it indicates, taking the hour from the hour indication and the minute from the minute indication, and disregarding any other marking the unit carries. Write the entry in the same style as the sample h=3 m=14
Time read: h=4 m=11
